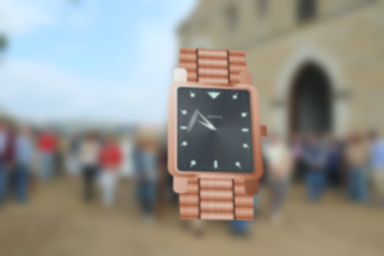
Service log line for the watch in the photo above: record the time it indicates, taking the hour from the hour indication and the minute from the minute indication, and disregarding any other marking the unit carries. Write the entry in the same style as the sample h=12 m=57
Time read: h=9 m=53
